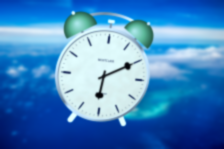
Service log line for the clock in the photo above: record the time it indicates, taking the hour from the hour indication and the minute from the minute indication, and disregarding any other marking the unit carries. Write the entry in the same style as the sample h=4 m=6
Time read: h=6 m=10
